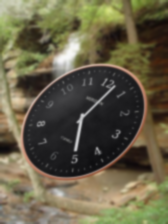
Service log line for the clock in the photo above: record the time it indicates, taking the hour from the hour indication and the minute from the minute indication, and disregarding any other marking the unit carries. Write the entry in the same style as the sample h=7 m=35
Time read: h=5 m=2
